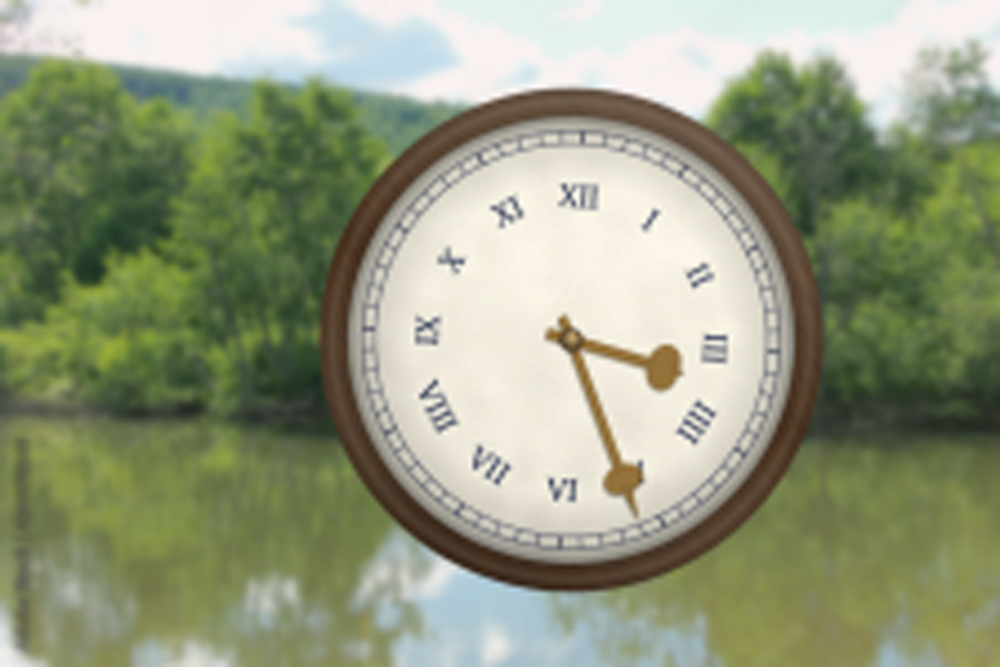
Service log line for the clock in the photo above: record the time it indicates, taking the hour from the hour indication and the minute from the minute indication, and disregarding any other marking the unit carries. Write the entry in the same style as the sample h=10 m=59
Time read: h=3 m=26
